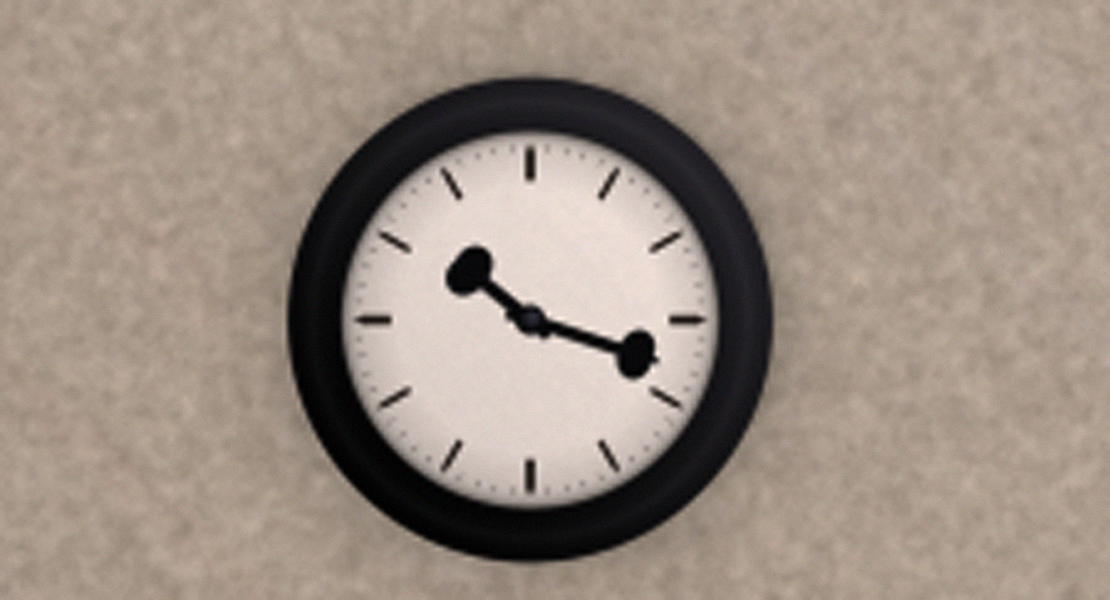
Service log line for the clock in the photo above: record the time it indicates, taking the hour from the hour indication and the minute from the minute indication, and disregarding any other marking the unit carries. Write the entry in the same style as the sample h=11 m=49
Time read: h=10 m=18
